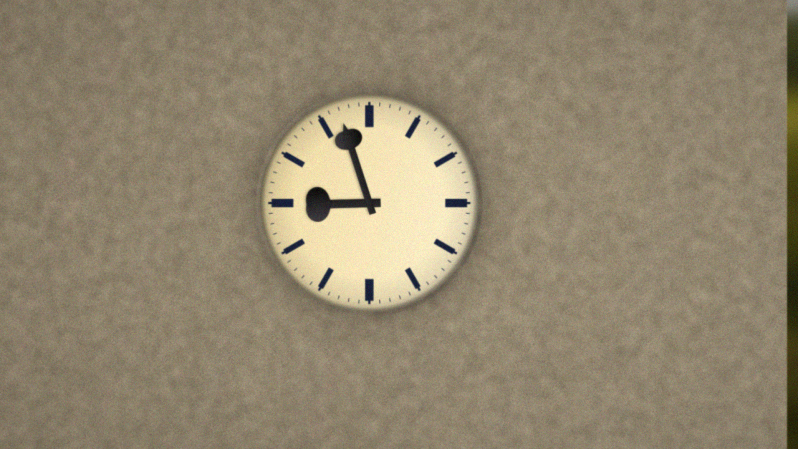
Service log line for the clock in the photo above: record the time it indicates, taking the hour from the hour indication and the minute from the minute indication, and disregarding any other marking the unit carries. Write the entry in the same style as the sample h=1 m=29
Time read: h=8 m=57
